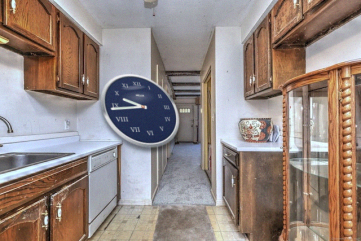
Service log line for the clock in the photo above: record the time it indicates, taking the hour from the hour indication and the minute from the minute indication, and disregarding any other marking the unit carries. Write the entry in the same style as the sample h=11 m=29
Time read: h=9 m=44
